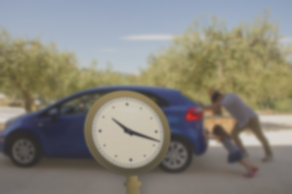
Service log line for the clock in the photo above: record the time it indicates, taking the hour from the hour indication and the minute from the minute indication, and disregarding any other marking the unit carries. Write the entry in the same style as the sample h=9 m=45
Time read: h=10 m=18
